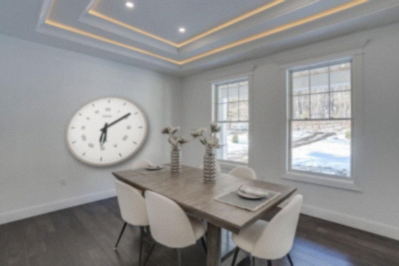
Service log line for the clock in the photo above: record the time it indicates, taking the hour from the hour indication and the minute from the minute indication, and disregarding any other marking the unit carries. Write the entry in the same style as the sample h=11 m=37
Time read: h=6 m=9
